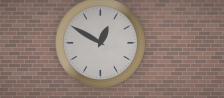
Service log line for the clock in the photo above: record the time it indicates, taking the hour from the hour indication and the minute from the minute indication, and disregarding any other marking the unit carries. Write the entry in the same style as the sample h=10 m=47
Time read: h=12 m=50
